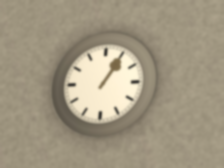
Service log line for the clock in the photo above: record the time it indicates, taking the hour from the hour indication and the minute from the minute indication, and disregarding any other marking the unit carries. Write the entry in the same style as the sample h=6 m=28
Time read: h=1 m=5
